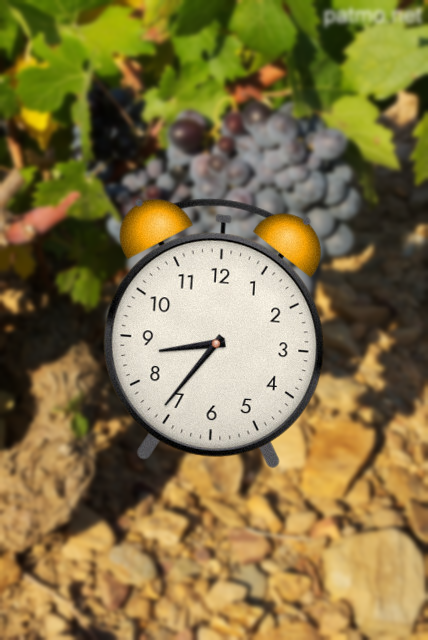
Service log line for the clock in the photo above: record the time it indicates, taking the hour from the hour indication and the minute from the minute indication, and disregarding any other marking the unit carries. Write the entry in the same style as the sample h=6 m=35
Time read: h=8 m=36
